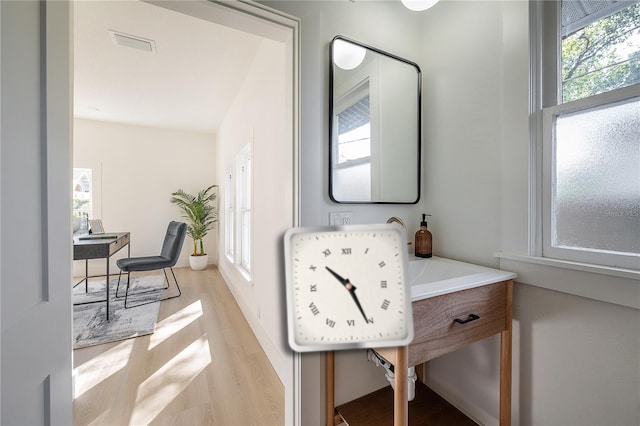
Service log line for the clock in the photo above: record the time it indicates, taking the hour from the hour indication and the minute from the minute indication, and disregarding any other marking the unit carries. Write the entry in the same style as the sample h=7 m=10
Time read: h=10 m=26
